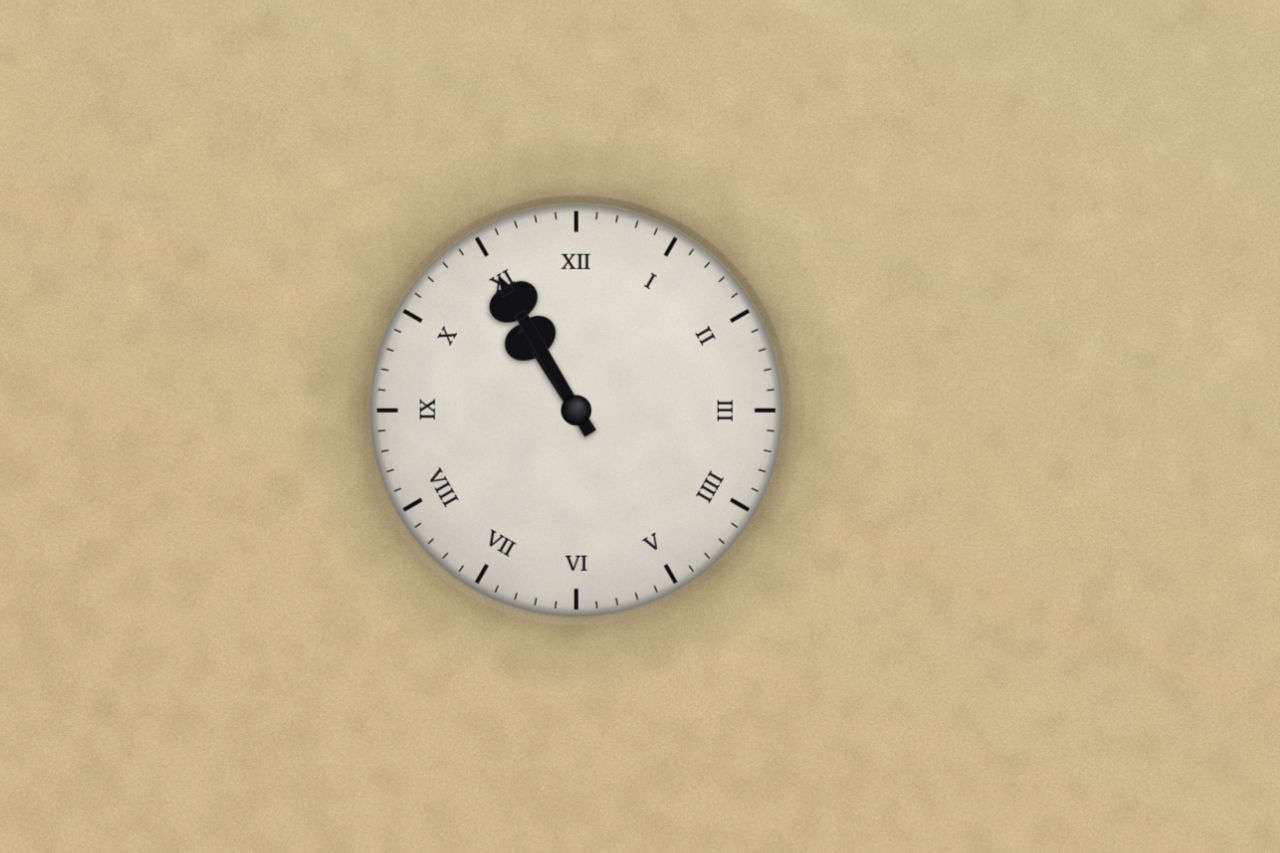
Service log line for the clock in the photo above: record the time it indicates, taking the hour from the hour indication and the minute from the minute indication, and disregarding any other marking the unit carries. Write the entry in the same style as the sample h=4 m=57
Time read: h=10 m=55
